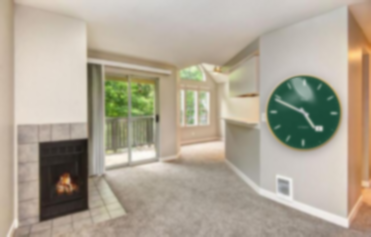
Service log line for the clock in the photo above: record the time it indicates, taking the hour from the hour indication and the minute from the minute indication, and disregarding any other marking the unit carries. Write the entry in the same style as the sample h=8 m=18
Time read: h=4 m=49
